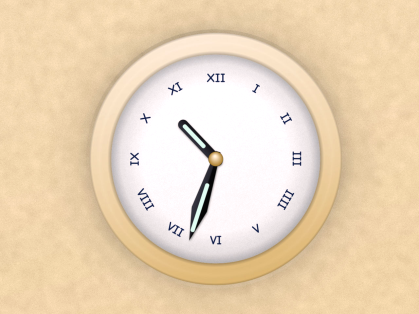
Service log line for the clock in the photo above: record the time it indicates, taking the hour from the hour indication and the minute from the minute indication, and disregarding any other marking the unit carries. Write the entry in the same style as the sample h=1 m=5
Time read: h=10 m=33
